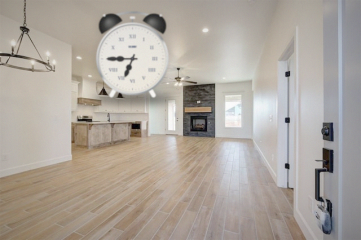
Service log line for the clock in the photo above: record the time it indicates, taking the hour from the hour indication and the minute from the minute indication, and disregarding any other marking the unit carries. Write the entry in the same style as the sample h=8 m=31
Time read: h=6 m=45
